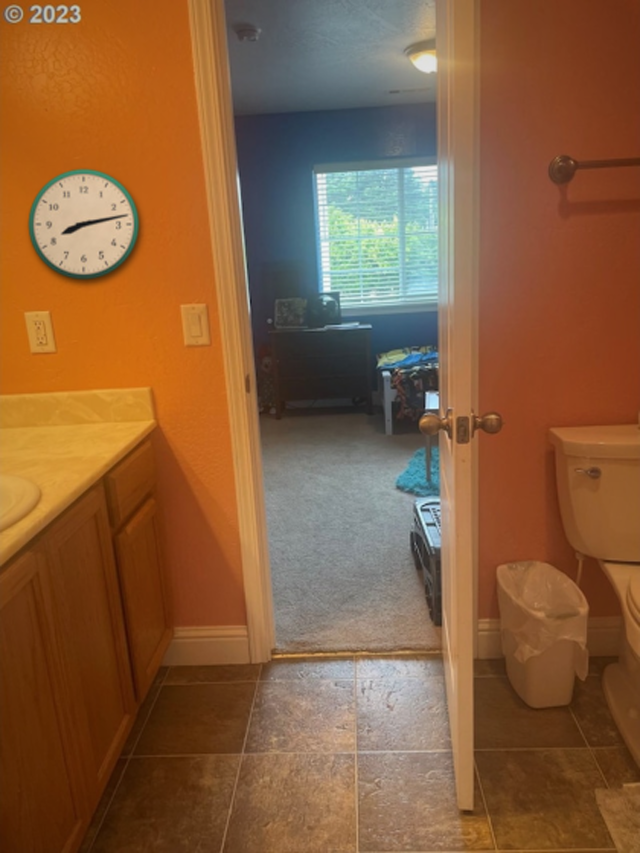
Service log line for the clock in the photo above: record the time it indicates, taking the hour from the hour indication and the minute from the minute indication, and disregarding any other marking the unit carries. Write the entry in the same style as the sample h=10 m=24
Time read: h=8 m=13
